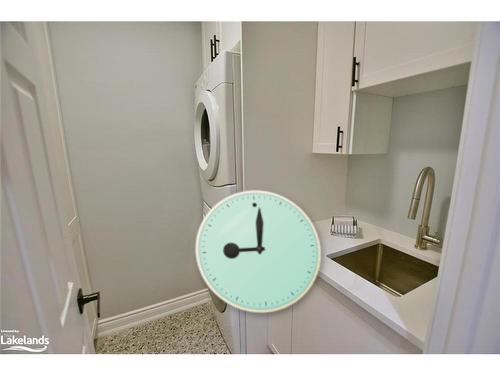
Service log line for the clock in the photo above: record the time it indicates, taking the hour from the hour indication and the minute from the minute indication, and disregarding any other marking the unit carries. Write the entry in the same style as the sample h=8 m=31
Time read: h=9 m=1
